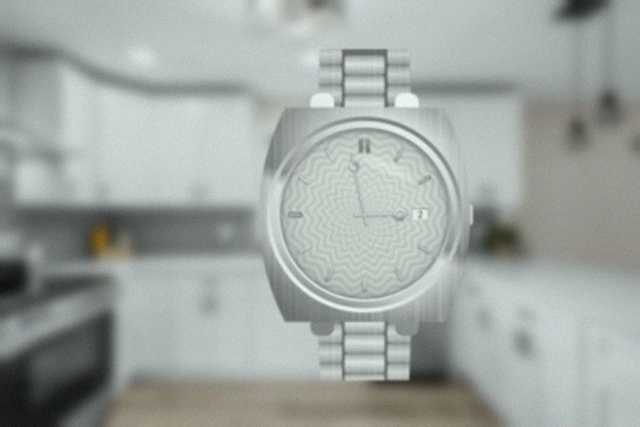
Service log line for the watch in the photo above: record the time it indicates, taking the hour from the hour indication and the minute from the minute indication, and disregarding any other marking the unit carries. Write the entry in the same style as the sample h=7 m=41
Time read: h=2 m=58
